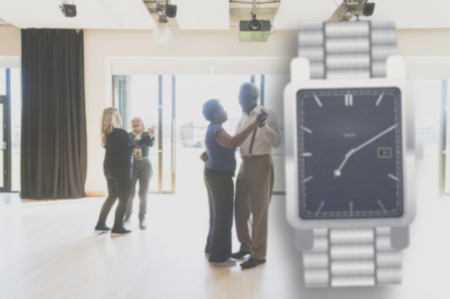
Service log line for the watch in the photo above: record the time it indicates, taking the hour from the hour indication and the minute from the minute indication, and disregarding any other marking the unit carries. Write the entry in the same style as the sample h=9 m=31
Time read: h=7 m=10
